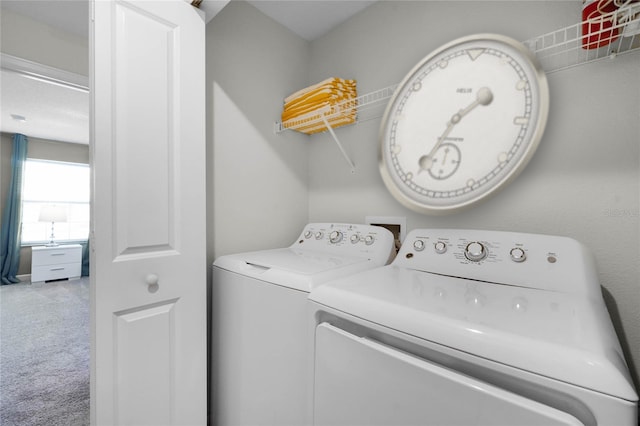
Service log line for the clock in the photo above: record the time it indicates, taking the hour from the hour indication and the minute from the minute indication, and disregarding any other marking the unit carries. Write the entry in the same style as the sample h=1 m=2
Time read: h=1 m=34
